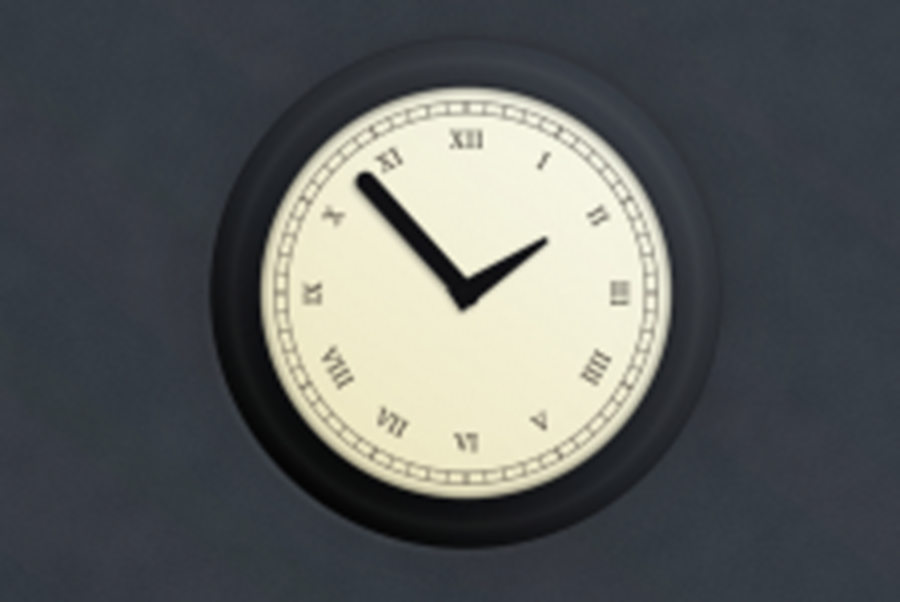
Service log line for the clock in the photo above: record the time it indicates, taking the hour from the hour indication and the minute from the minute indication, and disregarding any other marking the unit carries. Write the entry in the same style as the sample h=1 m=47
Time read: h=1 m=53
